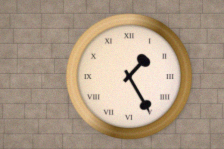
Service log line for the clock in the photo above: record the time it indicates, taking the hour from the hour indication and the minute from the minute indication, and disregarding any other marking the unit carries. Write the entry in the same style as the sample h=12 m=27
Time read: h=1 m=25
